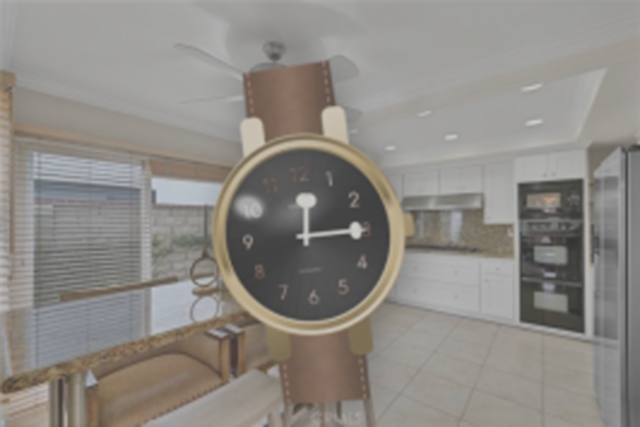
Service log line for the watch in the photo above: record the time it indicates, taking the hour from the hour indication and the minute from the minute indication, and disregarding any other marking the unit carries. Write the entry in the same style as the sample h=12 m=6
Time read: h=12 m=15
